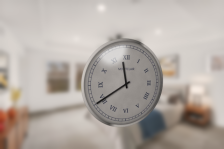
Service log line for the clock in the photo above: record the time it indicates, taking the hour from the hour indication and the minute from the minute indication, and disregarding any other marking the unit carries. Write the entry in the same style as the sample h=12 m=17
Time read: h=11 m=40
